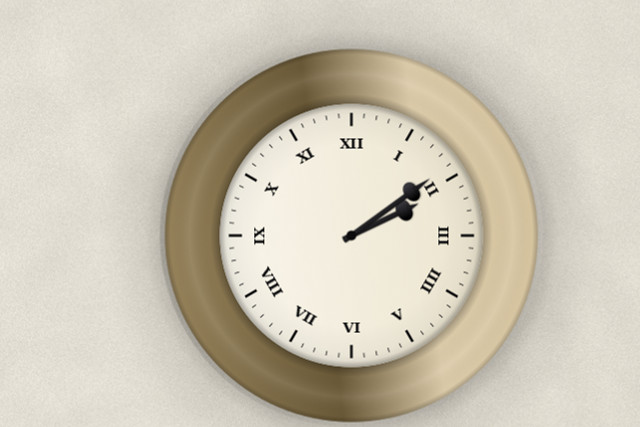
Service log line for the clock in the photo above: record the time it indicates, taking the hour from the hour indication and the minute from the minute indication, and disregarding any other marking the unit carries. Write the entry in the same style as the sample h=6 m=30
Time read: h=2 m=9
